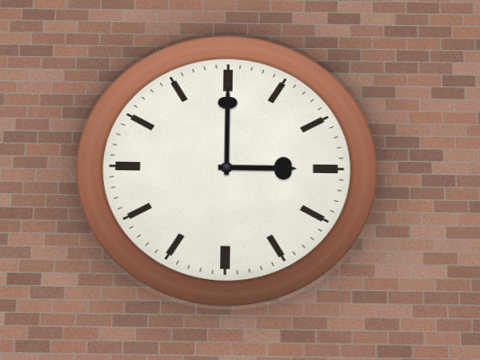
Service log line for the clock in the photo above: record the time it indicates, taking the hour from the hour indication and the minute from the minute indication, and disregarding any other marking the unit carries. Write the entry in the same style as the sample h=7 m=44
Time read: h=3 m=0
